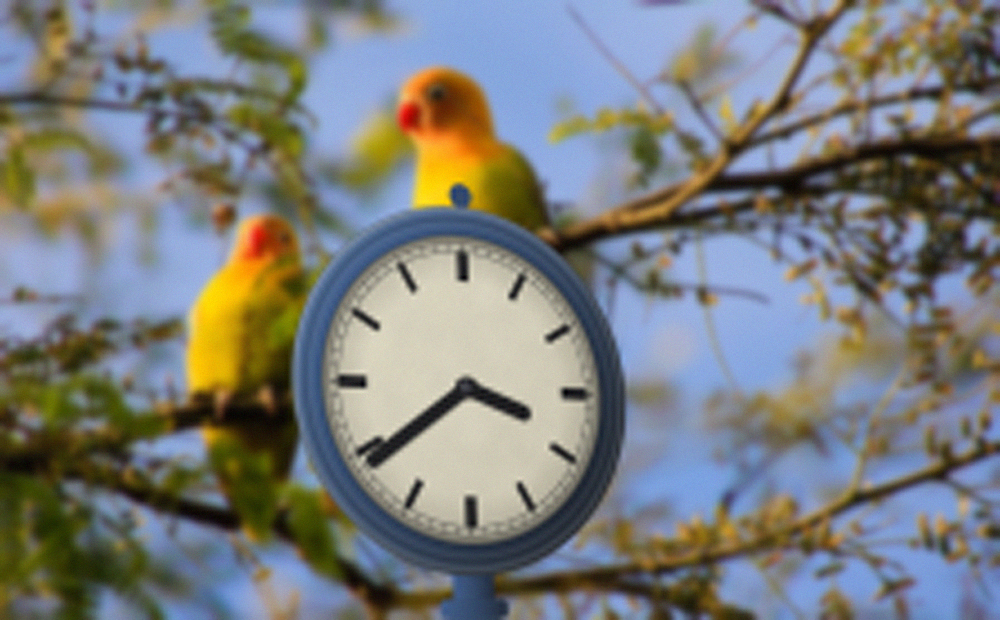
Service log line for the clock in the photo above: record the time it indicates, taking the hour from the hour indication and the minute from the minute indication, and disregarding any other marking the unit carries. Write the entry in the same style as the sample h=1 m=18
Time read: h=3 m=39
